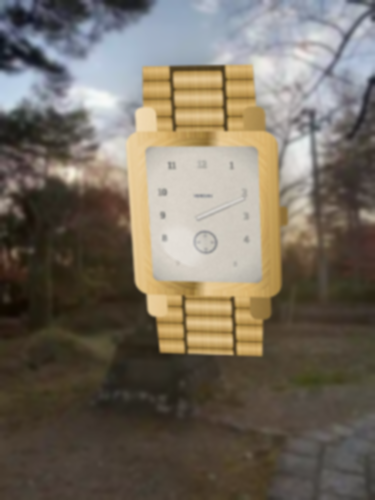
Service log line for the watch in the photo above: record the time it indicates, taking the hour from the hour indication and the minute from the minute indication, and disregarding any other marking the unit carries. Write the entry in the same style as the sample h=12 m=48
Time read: h=2 m=11
